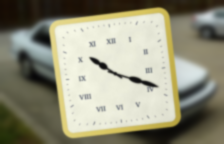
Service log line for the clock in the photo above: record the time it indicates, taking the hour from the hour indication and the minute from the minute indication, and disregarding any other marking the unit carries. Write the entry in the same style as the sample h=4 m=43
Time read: h=10 m=19
